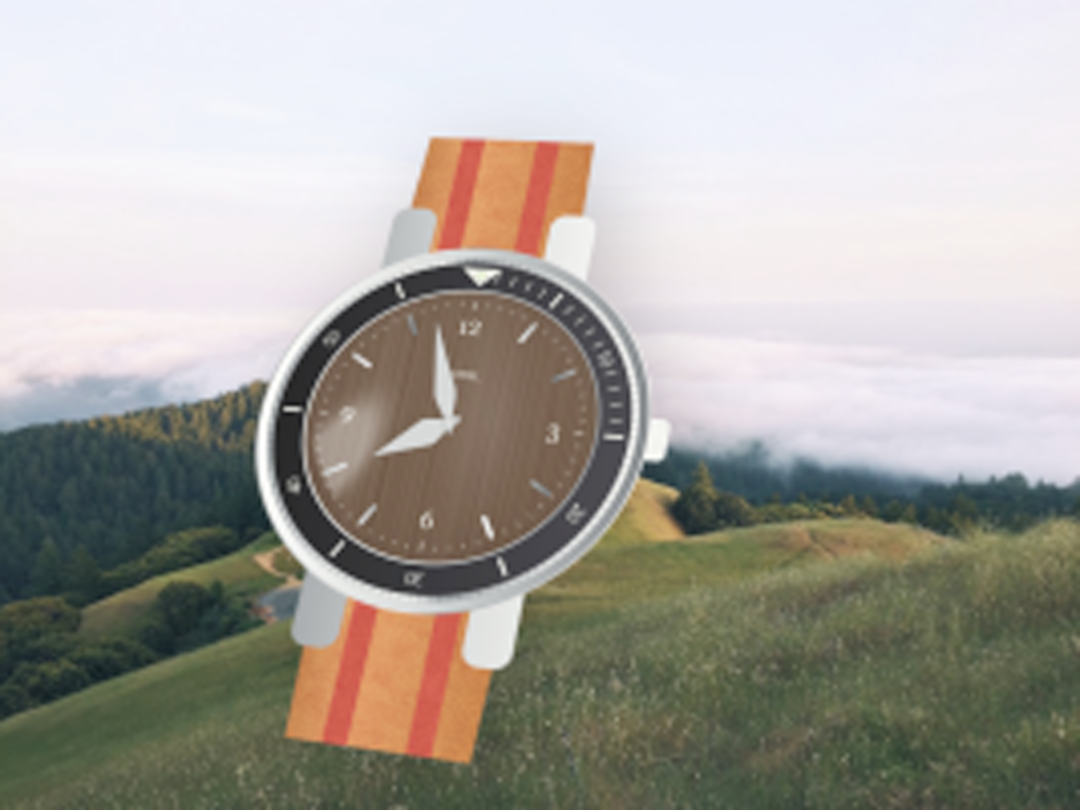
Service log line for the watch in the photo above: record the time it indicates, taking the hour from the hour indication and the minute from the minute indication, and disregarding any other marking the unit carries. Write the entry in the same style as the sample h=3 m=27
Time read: h=7 m=57
